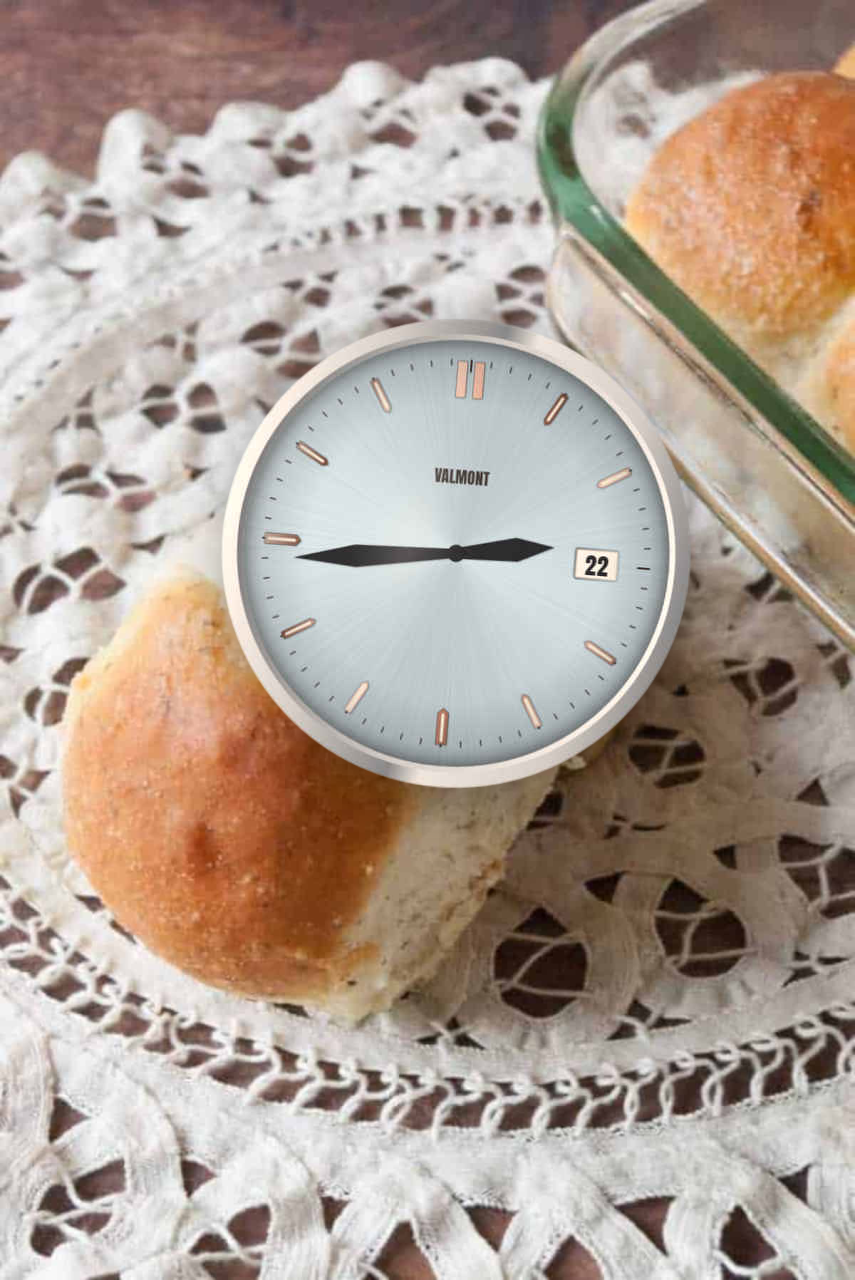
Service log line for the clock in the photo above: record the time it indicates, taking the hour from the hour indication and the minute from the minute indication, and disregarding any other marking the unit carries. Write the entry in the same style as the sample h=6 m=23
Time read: h=2 m=44
